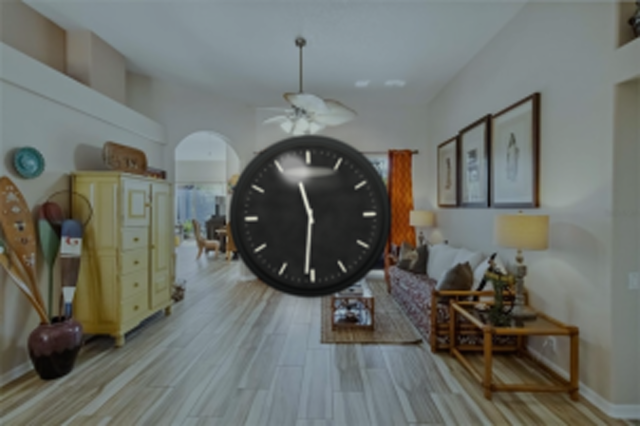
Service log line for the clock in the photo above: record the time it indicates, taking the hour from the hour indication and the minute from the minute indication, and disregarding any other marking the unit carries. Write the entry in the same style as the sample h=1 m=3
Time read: h=11 m=31
